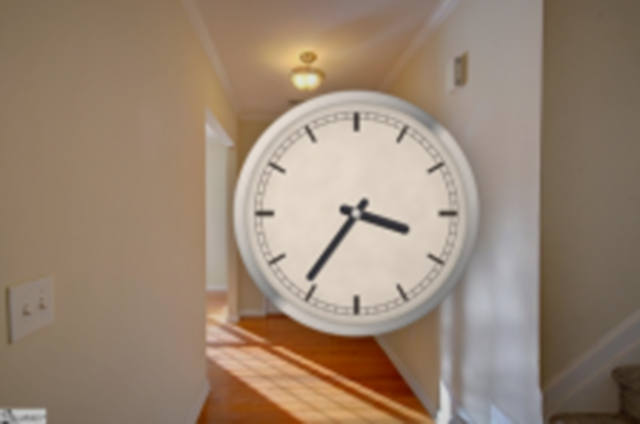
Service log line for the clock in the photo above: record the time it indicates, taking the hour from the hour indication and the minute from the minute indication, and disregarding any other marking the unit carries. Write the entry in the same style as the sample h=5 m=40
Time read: h=3 m=36
